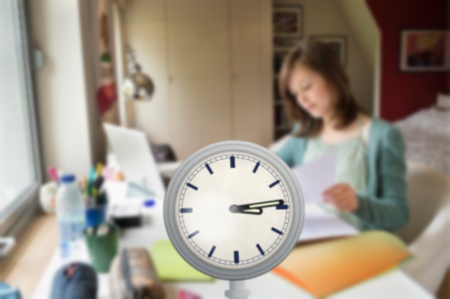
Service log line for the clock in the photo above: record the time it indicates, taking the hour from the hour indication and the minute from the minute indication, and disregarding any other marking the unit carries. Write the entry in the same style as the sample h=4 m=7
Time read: h=3 m=14
